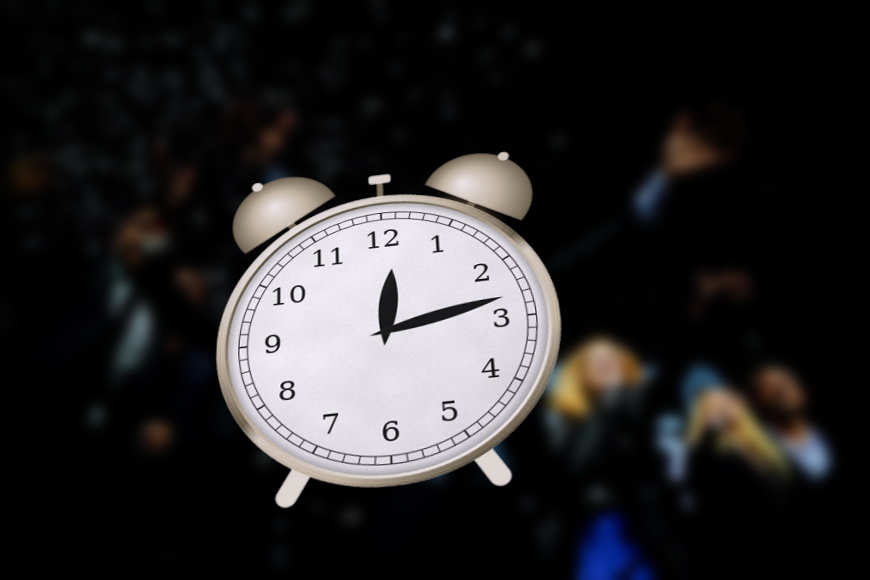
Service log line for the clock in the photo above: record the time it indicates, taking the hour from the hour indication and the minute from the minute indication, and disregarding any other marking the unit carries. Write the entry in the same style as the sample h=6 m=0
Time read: h=12 m=13
